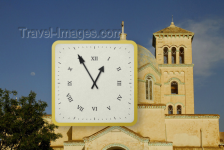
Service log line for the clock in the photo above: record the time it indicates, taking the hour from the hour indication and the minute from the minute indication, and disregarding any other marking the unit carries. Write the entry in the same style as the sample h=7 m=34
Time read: h=12 m=55
